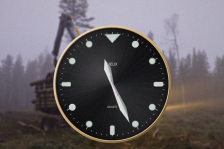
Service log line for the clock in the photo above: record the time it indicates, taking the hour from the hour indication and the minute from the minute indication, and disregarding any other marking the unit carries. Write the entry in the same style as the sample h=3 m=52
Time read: h=11 m=26
